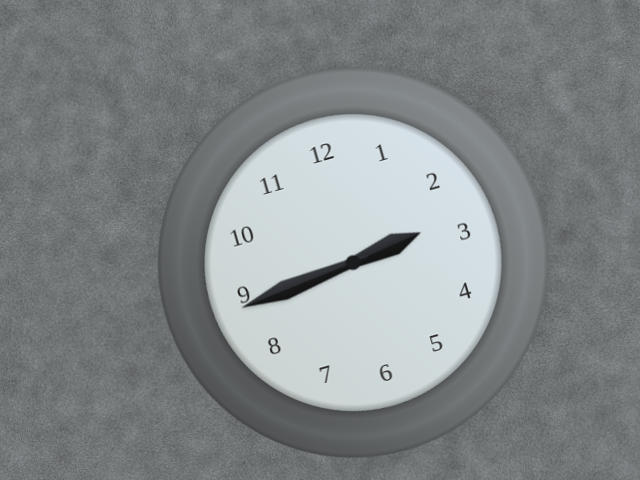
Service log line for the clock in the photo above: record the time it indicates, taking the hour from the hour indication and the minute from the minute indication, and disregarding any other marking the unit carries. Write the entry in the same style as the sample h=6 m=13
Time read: h=2 m=44
